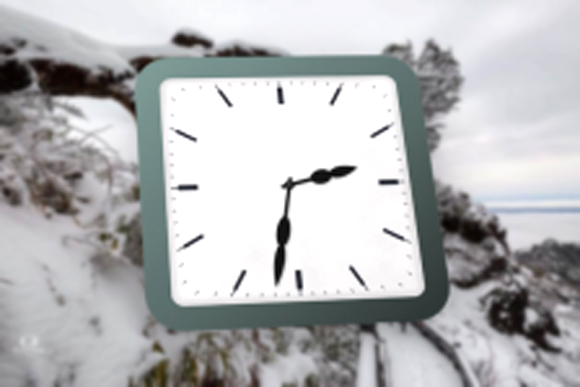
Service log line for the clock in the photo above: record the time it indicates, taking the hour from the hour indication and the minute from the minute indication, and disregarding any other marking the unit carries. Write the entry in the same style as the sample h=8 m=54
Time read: h=2 m=32
